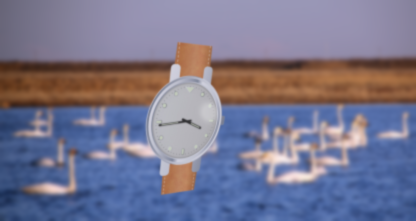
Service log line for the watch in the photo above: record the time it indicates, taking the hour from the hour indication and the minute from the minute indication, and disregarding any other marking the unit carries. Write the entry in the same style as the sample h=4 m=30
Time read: h=3 m=44
